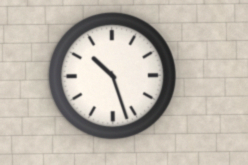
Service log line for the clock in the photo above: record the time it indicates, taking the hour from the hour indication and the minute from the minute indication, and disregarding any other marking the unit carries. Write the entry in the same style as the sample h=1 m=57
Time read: h=10 m=27
